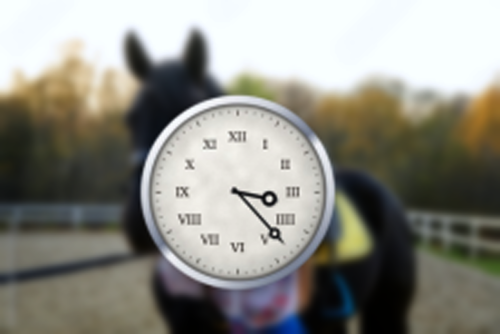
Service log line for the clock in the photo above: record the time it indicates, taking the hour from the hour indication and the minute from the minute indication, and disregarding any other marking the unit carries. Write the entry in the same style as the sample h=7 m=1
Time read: h=3 m=23
